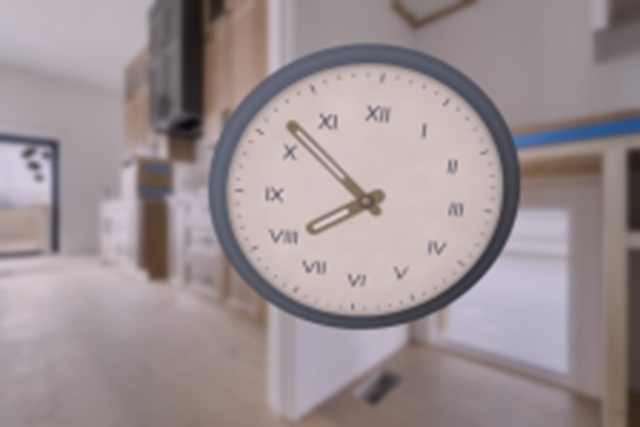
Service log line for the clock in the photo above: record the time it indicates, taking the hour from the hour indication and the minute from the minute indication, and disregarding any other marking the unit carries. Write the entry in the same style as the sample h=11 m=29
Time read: h=7 m=52
